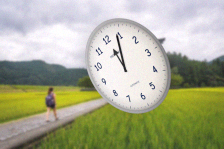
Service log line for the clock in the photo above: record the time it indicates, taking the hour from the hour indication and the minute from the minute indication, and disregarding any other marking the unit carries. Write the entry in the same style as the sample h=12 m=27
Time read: h=12 m=4
